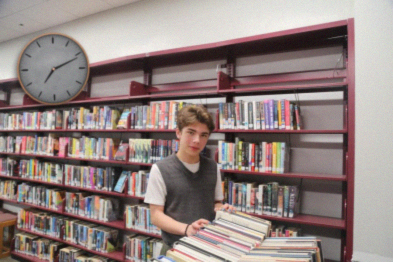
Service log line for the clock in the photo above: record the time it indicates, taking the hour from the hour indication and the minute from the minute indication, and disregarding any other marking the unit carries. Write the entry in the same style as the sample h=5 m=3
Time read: h=7 m=11
